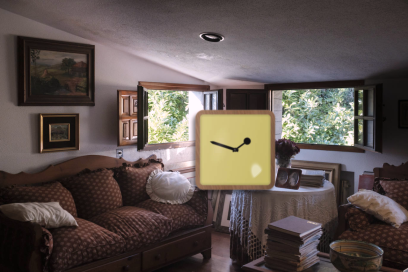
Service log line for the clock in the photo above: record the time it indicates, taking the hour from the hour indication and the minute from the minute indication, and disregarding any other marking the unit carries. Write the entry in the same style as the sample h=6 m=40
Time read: h=1 m=48
